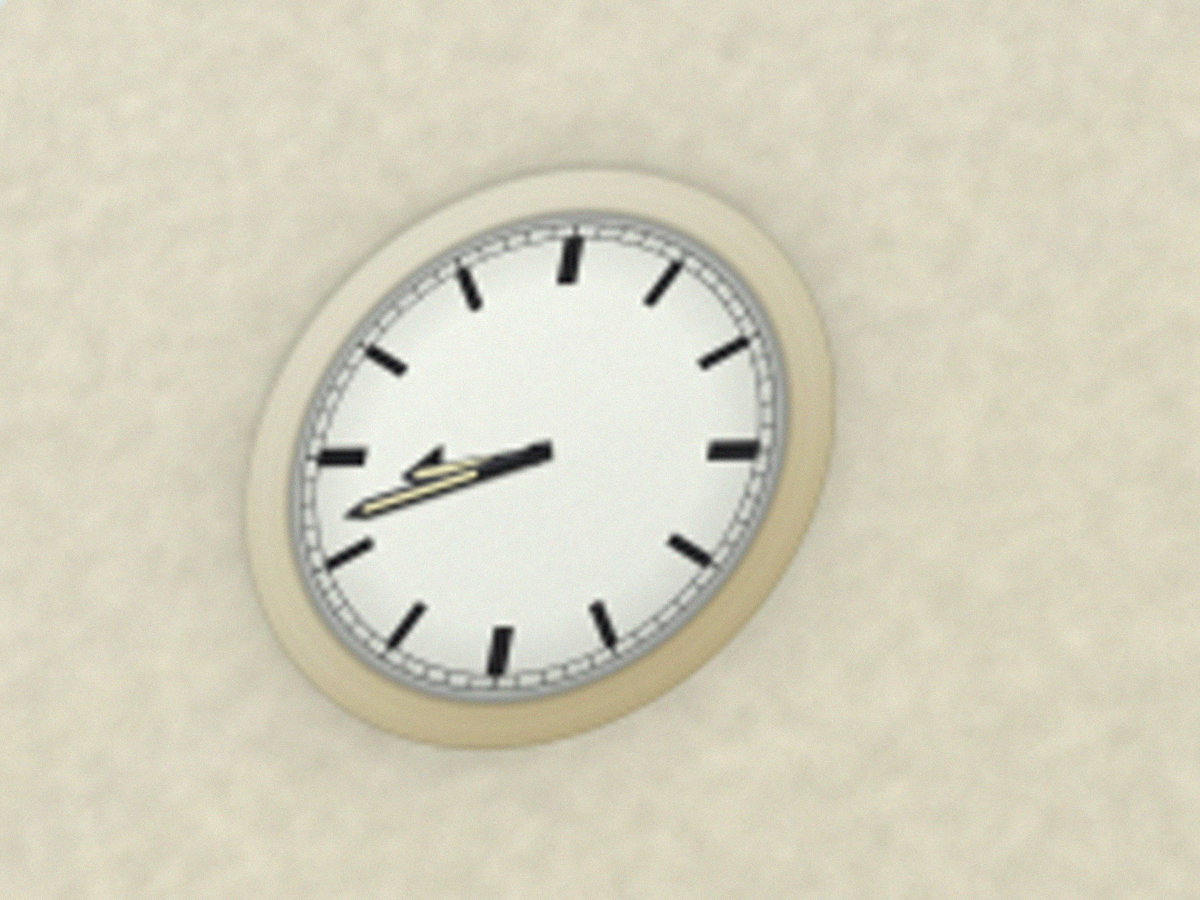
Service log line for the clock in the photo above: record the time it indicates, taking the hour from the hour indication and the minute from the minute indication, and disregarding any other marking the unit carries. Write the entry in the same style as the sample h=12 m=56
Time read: h=8 m=42
